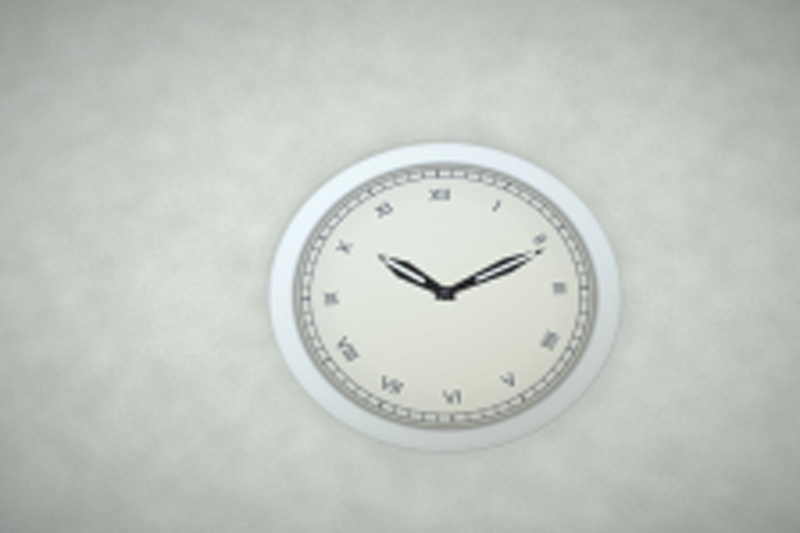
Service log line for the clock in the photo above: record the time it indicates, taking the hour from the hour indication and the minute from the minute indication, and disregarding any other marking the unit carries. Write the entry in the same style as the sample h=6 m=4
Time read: h=10 m=11
